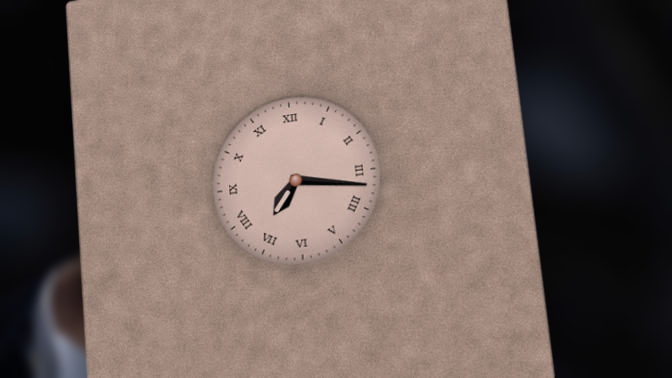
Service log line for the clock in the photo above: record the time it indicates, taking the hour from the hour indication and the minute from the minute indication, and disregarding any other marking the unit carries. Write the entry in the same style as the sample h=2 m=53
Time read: h=7 m=17
